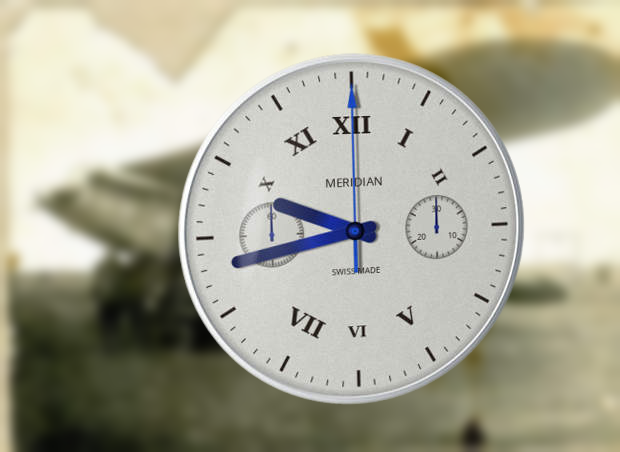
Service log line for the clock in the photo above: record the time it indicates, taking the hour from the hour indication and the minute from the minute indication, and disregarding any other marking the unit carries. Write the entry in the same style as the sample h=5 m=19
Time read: h=9 m=43
